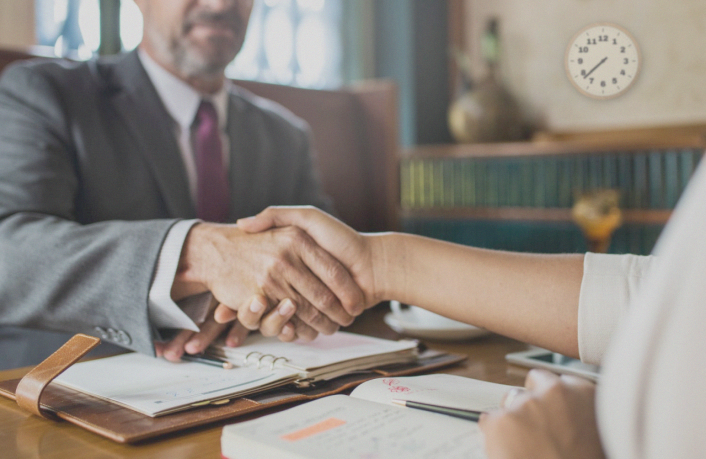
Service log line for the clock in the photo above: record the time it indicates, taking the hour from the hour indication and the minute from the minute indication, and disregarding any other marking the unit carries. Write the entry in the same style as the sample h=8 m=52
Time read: h=7 m=38
